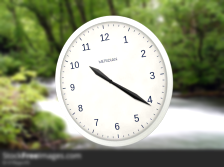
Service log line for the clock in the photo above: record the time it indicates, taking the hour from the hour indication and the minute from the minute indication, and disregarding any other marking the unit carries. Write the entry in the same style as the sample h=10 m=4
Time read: h=10 m=21
